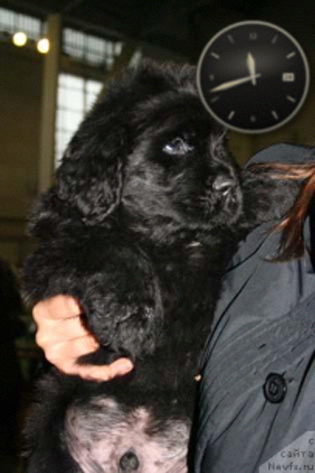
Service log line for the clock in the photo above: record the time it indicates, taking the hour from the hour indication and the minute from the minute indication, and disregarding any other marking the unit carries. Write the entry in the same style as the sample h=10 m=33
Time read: h=11 m=42
